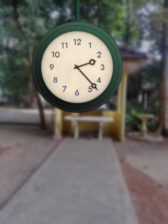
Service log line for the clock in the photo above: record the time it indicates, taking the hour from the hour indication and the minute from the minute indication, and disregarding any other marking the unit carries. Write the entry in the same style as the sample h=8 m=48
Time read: h=2 m=23
